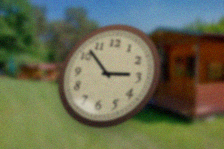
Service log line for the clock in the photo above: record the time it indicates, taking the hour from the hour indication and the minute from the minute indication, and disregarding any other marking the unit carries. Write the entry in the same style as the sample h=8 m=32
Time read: h=2 m=52
